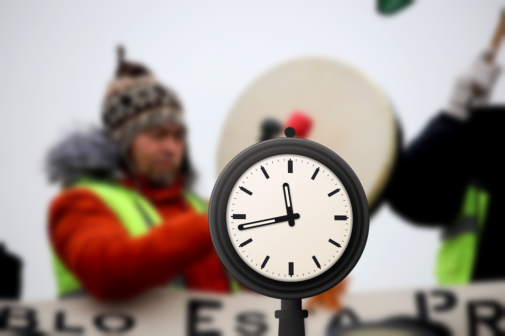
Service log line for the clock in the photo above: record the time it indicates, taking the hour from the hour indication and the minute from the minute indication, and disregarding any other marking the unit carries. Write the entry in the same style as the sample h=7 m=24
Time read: h=11 m=43
